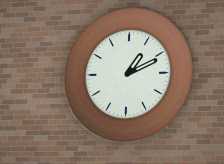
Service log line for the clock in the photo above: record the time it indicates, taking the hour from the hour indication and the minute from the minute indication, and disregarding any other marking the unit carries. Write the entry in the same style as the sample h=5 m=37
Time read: h=1 m=11
